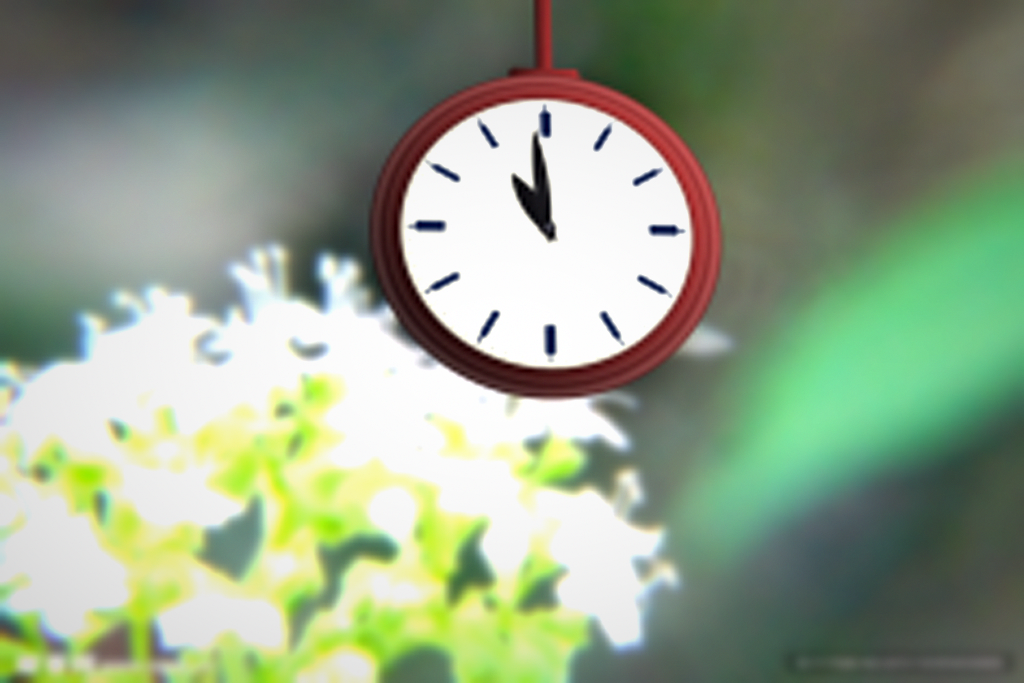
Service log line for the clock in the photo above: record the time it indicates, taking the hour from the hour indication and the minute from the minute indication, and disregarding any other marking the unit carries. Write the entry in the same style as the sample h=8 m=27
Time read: h=10 m=59
